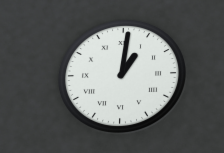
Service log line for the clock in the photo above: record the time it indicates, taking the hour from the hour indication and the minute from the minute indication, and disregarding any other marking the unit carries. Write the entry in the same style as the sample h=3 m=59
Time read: h=1 m=1
